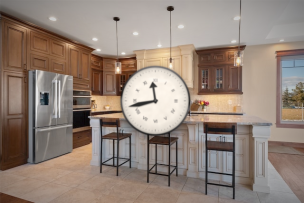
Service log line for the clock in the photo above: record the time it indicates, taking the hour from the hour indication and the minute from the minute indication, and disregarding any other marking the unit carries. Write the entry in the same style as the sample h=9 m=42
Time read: h=11 m=43
